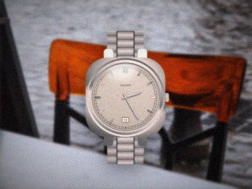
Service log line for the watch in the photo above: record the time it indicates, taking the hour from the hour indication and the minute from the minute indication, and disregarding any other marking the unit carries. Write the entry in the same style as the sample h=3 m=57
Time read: h=2 m=25
